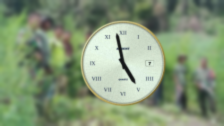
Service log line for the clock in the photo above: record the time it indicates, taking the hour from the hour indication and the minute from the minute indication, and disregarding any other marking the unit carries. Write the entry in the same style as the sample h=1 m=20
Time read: h=4 m=58
